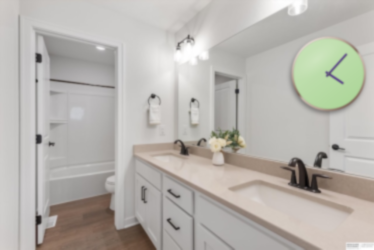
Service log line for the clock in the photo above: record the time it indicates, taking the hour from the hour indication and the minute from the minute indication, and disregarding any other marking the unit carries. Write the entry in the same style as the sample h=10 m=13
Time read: h=4 m=7
